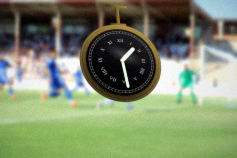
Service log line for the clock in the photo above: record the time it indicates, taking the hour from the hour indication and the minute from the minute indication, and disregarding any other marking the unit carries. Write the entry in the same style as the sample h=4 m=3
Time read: h=1 m=29
